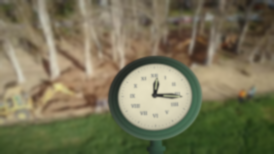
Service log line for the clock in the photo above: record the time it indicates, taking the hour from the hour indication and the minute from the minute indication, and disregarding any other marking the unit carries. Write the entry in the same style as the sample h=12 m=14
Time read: h=12 m=16
